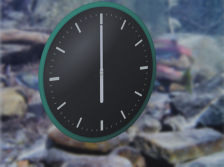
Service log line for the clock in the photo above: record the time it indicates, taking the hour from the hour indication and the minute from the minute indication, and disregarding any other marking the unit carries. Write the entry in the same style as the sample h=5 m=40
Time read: h=6 m=0
